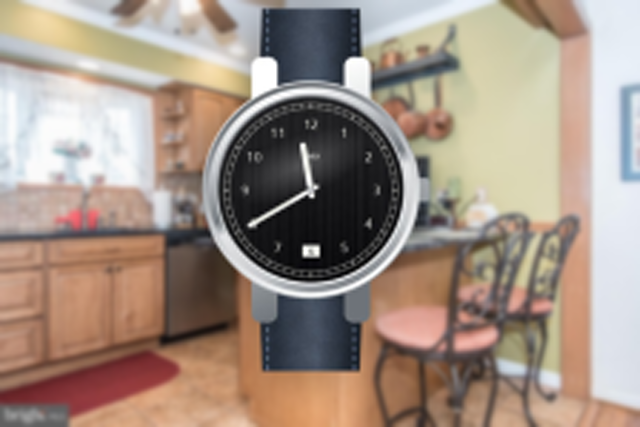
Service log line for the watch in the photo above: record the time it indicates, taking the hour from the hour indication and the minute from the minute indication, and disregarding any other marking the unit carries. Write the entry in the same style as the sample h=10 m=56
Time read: h=11 m=40
